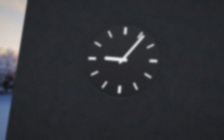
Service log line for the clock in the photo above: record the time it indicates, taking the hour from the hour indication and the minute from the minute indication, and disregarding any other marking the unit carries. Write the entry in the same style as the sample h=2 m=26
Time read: h=9 m=6
